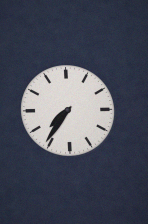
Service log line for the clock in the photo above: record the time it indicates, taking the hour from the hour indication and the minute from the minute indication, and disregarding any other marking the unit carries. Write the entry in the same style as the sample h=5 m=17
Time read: h=7 m=36
